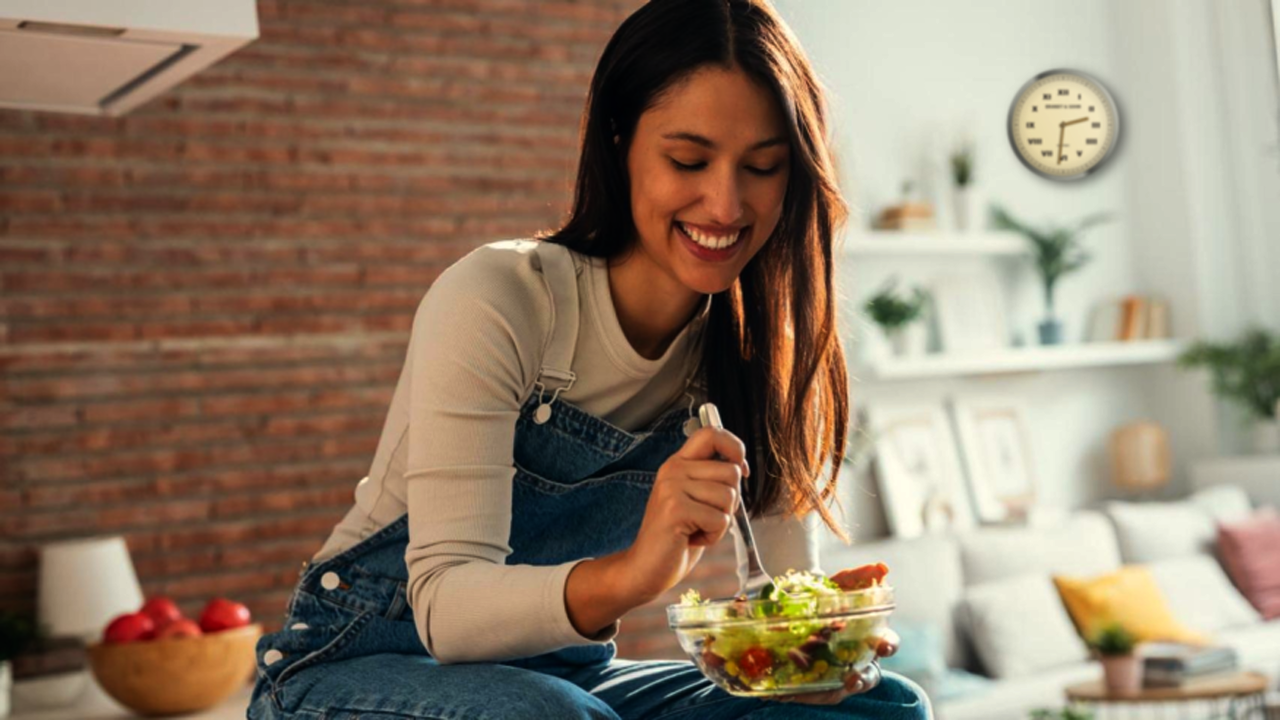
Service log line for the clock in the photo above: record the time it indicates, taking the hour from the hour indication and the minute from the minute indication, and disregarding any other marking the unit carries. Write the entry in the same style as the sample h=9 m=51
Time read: h=2 m=31
